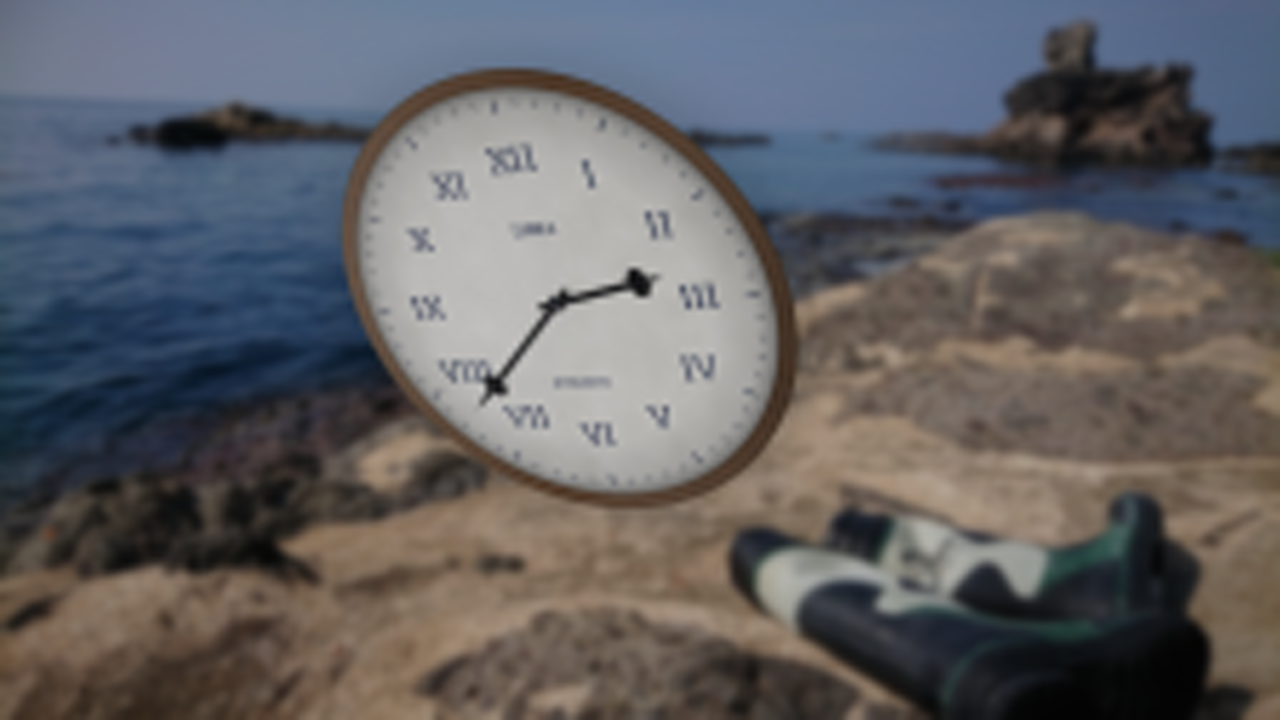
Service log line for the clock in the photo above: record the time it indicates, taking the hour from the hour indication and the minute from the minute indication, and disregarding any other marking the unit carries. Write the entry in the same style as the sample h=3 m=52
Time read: h=2 m=38
